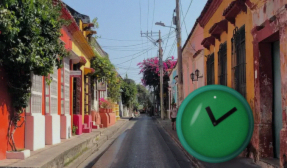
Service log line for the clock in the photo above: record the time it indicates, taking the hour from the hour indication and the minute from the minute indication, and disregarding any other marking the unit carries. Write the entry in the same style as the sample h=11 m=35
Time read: h=11 m=9
